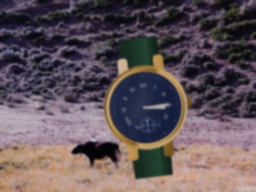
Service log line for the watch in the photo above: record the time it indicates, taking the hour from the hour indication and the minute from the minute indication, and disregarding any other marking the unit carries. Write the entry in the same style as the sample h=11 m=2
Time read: h=3 m=15
